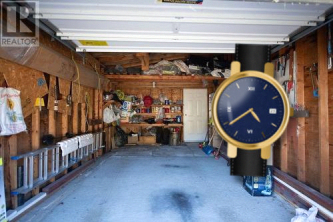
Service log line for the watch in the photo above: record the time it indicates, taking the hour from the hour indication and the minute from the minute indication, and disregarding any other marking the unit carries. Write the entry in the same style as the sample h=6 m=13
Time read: h=4 m=39
